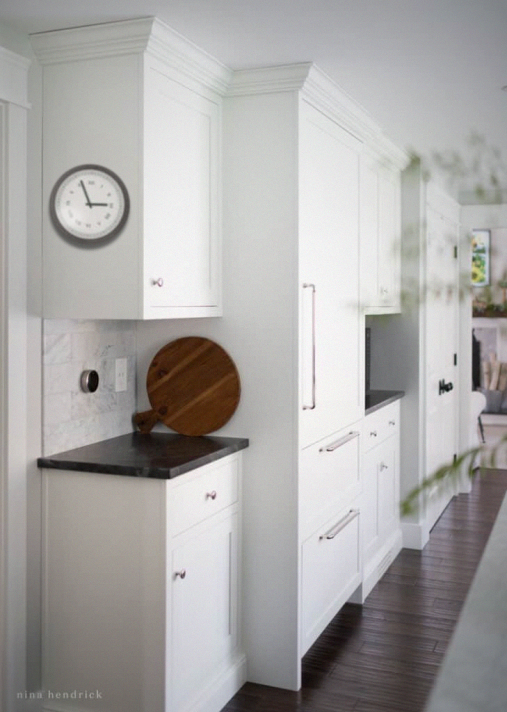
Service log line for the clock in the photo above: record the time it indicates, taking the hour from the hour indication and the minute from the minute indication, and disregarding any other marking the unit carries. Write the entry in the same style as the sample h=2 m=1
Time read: h=2 m=56
